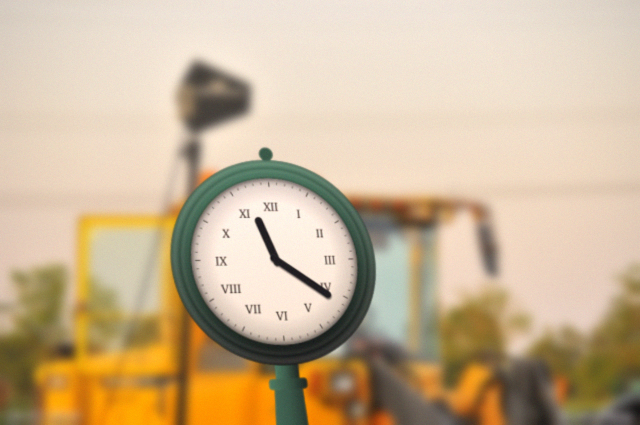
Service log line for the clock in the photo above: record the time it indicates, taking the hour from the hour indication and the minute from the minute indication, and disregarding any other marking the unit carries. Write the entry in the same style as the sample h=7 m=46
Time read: h=11 m=21
